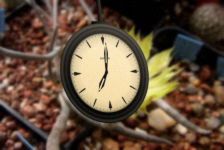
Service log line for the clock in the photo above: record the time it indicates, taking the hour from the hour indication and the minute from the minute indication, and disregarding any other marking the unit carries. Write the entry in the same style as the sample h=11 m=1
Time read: h=7 m=1
